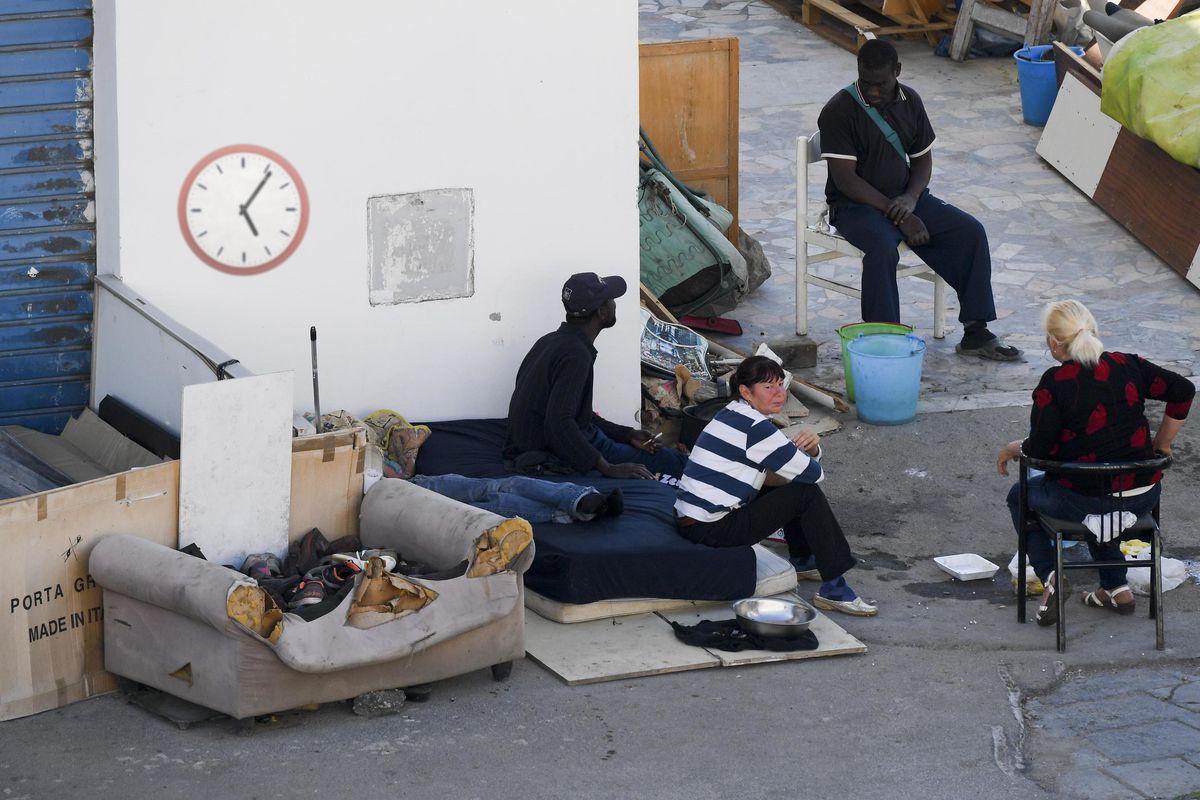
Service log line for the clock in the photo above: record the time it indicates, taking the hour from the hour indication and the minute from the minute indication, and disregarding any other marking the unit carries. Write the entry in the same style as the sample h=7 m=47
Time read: h=5 m=6
